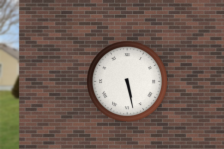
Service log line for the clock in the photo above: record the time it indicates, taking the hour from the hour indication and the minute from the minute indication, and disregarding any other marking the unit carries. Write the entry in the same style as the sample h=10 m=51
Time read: h=5 m=28
